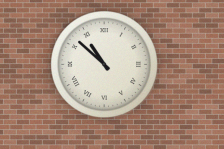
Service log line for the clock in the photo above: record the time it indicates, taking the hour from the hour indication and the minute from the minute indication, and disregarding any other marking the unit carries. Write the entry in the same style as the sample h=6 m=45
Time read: h=10 m=52
